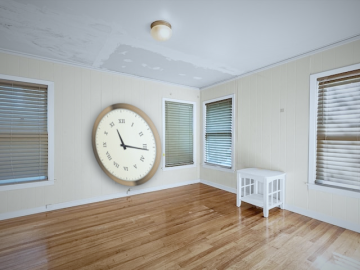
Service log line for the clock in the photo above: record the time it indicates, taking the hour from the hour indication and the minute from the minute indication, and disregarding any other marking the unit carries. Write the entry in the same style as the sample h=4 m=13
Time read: h=11 m=16
